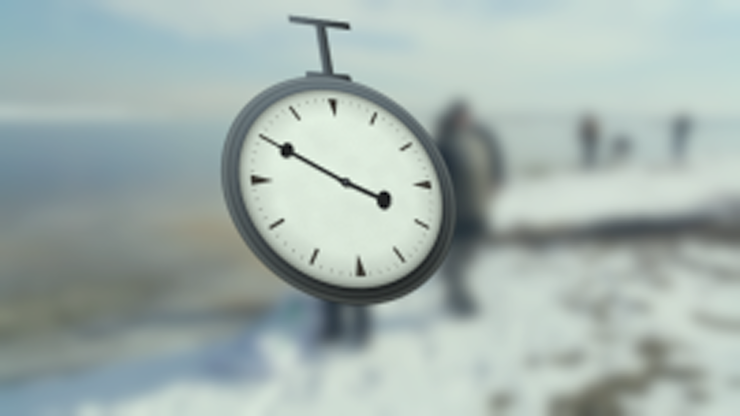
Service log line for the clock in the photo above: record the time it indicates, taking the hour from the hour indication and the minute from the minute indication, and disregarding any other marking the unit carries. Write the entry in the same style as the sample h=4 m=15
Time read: h=3 m=50
